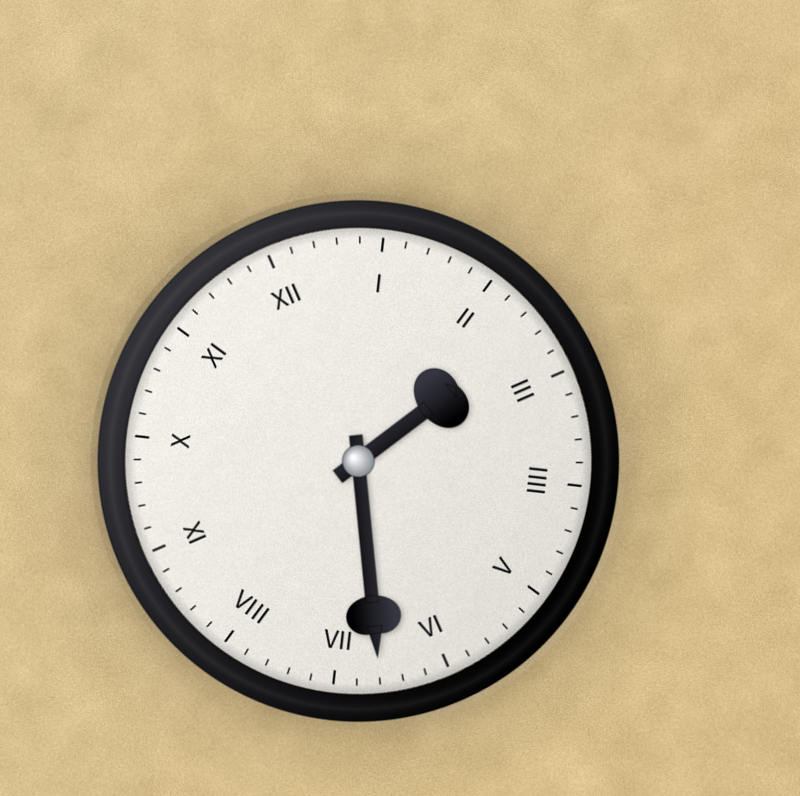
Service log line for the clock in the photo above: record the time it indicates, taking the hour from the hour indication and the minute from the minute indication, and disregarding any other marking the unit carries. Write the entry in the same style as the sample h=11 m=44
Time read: h=2 m=33
